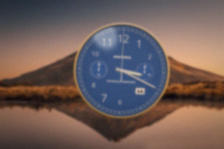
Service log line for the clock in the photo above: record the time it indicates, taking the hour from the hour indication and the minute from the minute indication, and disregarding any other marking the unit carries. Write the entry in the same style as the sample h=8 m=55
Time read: h=3 m=19
